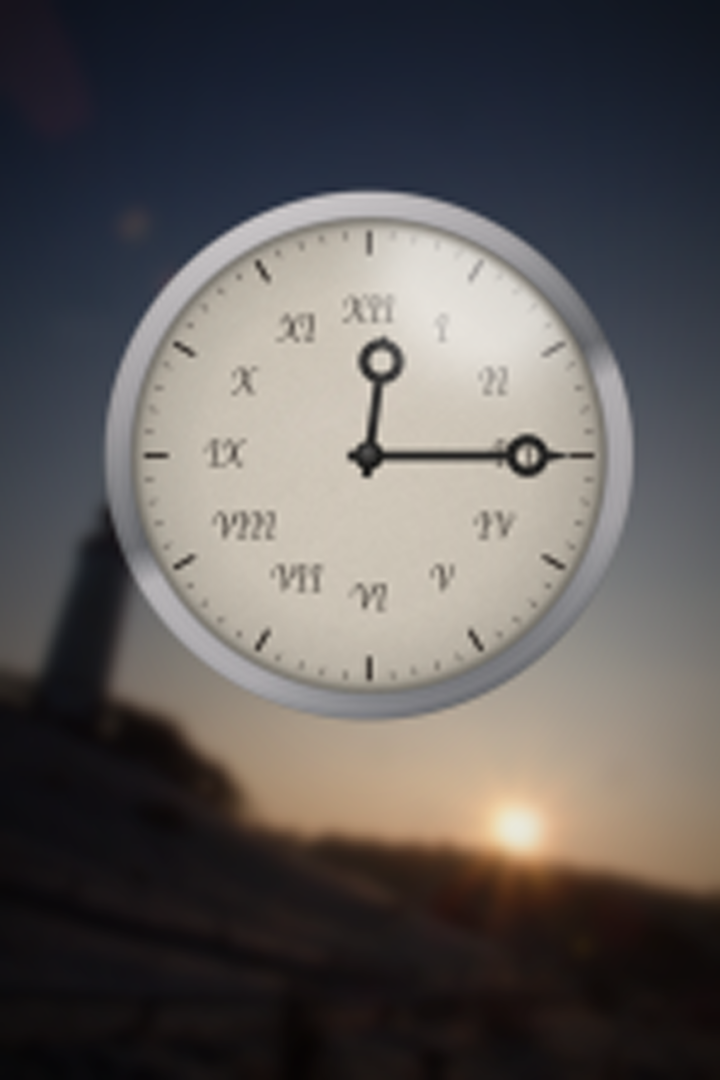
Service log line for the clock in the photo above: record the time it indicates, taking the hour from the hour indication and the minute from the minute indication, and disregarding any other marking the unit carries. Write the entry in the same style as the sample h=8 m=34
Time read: h=12 m=15
